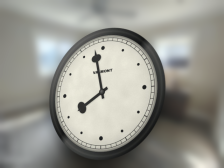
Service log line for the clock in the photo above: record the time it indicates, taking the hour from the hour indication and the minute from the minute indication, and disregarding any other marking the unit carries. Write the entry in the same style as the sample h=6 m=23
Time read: h=7 m=58
